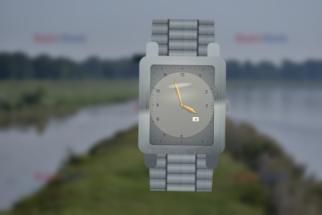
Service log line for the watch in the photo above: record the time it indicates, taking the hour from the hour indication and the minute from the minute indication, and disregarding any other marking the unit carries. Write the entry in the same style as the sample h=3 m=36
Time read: h=3 m=57
